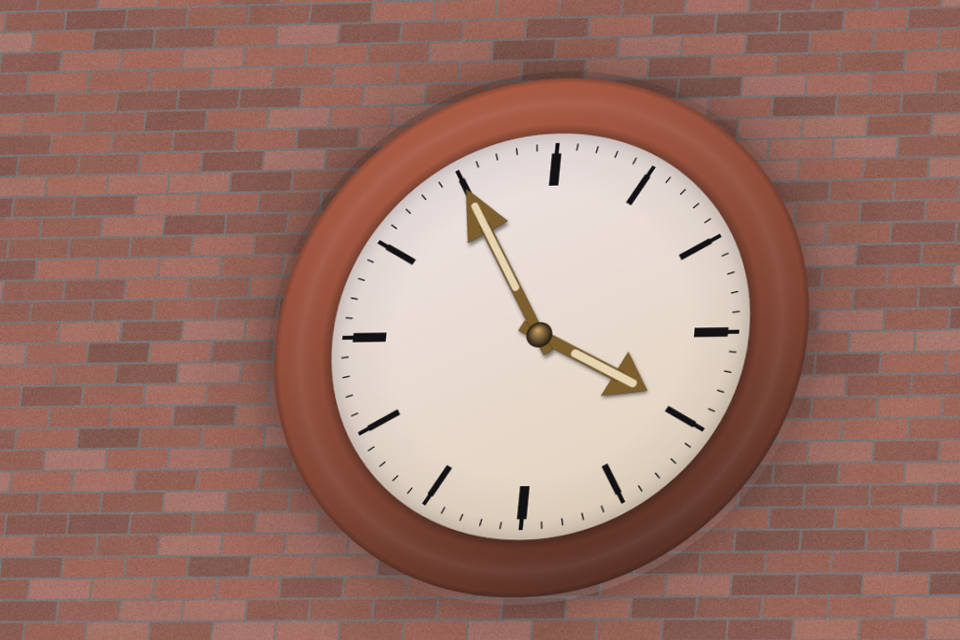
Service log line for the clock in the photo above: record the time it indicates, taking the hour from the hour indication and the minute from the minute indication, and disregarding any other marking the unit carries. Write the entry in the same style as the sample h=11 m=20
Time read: h=3 m=55
